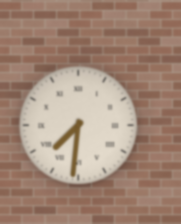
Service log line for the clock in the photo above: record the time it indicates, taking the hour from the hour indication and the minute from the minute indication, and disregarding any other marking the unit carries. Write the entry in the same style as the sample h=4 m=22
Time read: h=7 m=31
